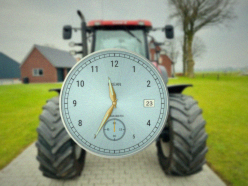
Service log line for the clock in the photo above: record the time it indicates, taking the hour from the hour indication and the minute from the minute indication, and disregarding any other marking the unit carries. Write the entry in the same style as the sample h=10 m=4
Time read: h=11 m=35
